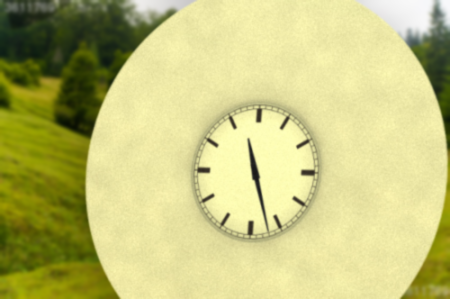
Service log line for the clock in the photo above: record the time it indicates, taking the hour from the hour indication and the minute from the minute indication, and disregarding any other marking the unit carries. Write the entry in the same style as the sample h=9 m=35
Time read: h=11 m=27
